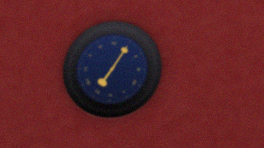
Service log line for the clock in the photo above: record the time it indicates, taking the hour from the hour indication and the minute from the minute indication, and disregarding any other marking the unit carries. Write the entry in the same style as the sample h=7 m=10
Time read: h=7 m=5
